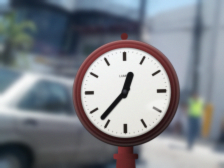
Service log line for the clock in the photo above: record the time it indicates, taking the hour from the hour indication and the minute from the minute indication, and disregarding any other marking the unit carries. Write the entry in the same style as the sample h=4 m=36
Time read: h=12 m=37
